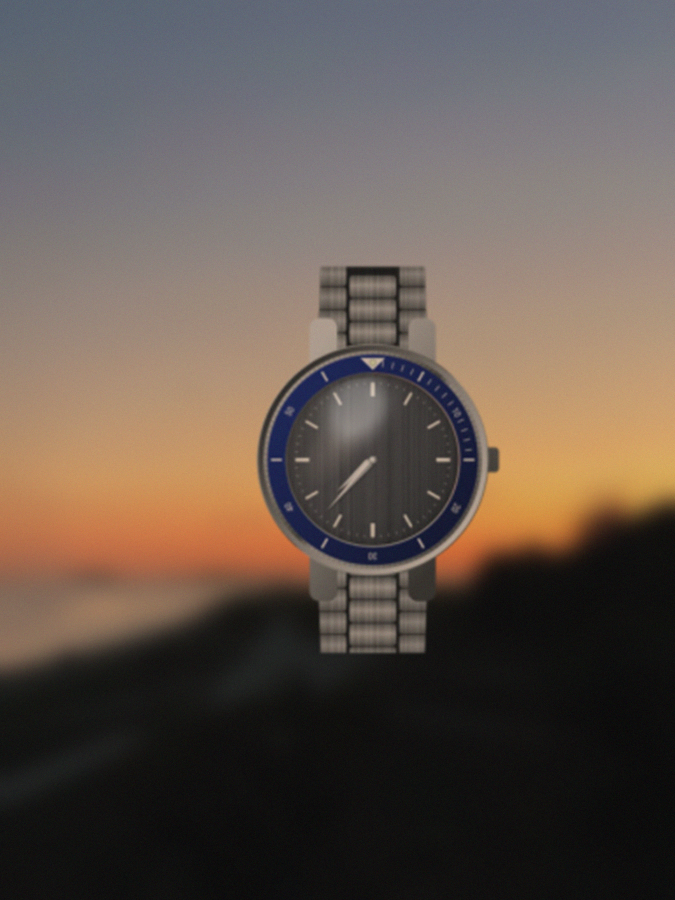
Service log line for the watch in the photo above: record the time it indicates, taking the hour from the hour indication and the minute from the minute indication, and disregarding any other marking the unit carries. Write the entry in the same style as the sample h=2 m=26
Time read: h=7 m=37
